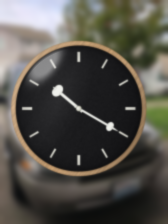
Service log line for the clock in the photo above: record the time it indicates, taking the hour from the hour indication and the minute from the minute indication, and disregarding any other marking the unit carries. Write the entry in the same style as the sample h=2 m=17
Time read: h=10 m=20
